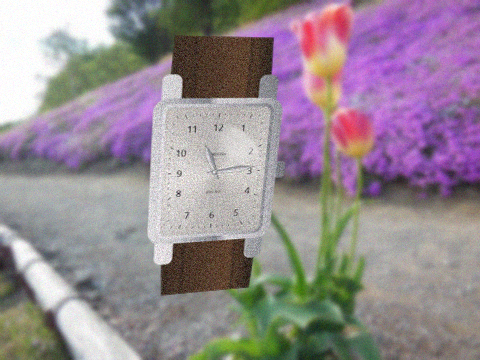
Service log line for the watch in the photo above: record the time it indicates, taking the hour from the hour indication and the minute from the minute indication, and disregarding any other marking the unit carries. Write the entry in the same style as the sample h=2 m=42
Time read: h=11 m=14
